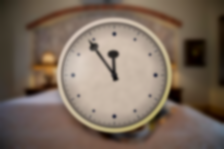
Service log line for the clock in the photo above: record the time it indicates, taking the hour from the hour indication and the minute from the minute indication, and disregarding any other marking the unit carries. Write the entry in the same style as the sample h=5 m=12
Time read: h=11 m=54
